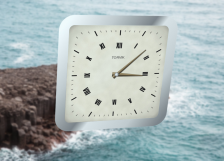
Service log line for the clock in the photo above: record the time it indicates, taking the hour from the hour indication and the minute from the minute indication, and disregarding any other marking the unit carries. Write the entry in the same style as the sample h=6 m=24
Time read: h=3 m=8
